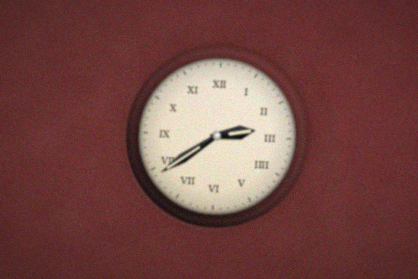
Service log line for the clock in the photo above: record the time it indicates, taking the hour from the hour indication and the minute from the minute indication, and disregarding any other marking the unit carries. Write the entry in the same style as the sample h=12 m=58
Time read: h=2 m=39
